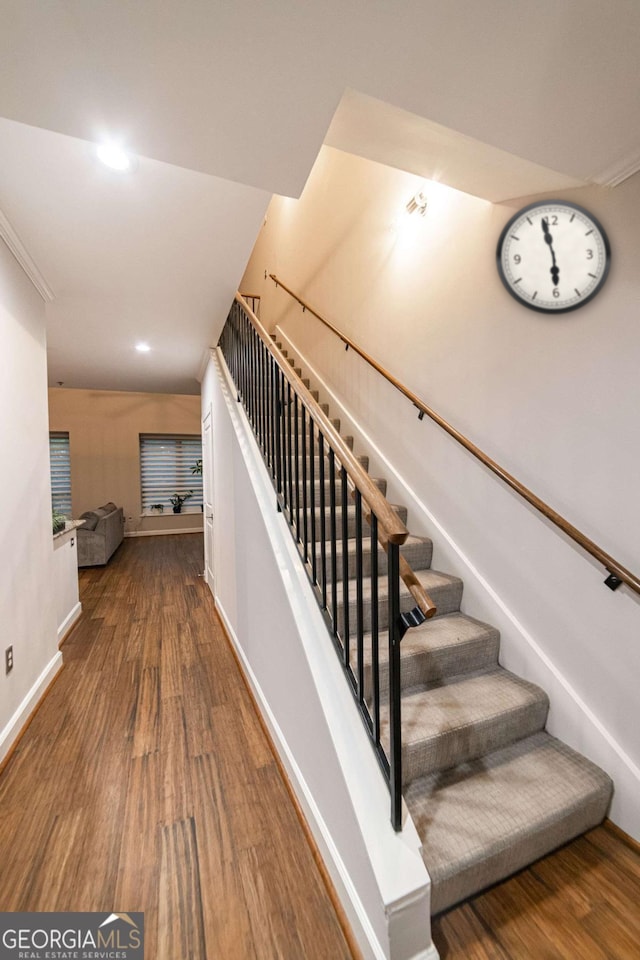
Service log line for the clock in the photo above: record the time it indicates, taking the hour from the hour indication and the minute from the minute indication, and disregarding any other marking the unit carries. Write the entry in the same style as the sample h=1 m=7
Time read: h=5 m=58
